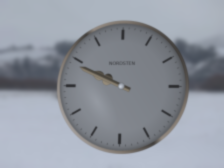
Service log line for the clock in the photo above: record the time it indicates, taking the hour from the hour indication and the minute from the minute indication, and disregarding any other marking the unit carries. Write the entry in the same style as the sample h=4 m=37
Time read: h=9 m=49
